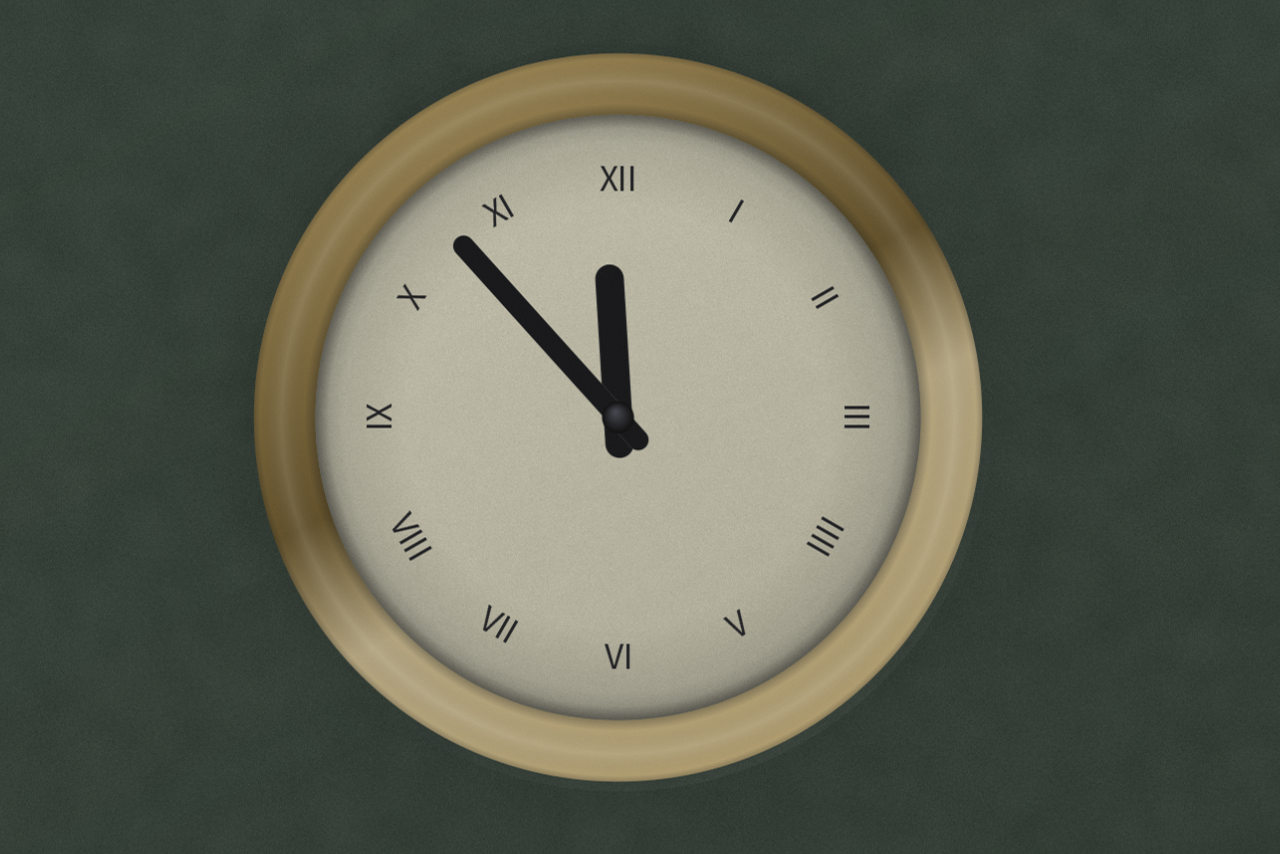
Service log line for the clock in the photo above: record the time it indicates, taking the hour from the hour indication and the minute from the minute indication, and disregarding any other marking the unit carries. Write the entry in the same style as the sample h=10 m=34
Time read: h=11 m=53
